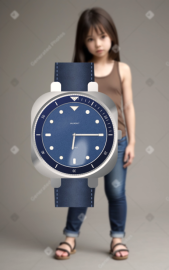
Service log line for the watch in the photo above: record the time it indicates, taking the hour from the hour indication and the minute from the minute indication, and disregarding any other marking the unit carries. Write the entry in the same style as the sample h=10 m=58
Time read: h=6 m=15
